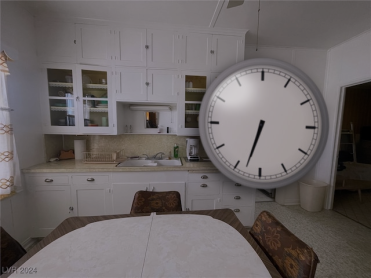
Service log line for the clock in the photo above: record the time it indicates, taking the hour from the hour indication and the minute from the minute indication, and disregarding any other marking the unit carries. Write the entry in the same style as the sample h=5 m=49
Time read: h=6 m=33
